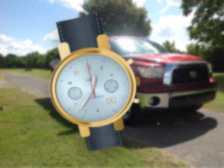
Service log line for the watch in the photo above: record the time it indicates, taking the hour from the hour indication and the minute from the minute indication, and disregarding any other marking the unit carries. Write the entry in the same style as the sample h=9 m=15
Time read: h=12 m=37
